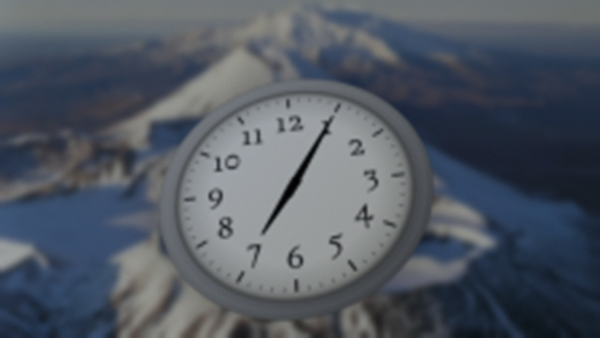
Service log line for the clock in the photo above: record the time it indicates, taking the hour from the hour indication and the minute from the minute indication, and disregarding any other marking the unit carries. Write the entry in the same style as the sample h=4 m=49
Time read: h=7 m=5
